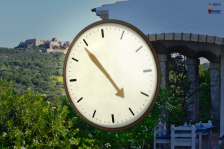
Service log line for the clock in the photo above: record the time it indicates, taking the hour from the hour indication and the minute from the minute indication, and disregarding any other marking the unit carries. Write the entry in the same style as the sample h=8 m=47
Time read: h=4 m=54
